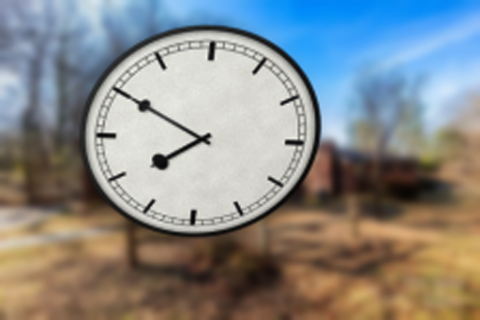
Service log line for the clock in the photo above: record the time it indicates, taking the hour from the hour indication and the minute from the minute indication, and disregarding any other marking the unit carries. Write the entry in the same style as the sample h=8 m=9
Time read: h=7 m=50
